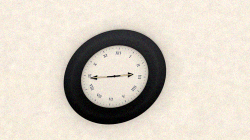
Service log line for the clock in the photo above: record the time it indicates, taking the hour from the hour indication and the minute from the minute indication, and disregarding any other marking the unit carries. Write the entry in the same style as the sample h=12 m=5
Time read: h=2 m=44
